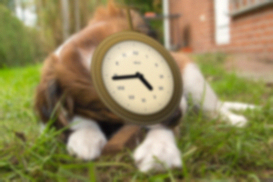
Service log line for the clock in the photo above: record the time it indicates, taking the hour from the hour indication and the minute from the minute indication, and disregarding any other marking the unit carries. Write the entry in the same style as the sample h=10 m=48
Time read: h=4 m=44
